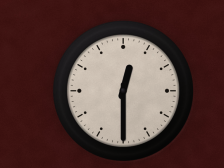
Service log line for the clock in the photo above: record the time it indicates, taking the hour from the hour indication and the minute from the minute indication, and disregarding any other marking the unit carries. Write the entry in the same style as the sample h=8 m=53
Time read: h=12 m=30
